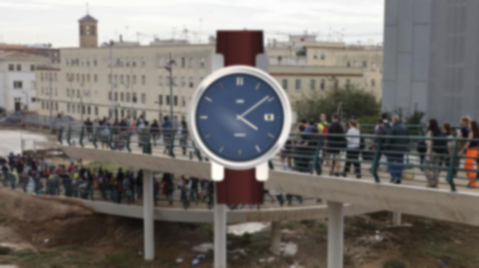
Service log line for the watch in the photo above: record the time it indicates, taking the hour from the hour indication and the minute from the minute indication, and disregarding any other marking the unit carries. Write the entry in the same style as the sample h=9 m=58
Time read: h=4 m=9
